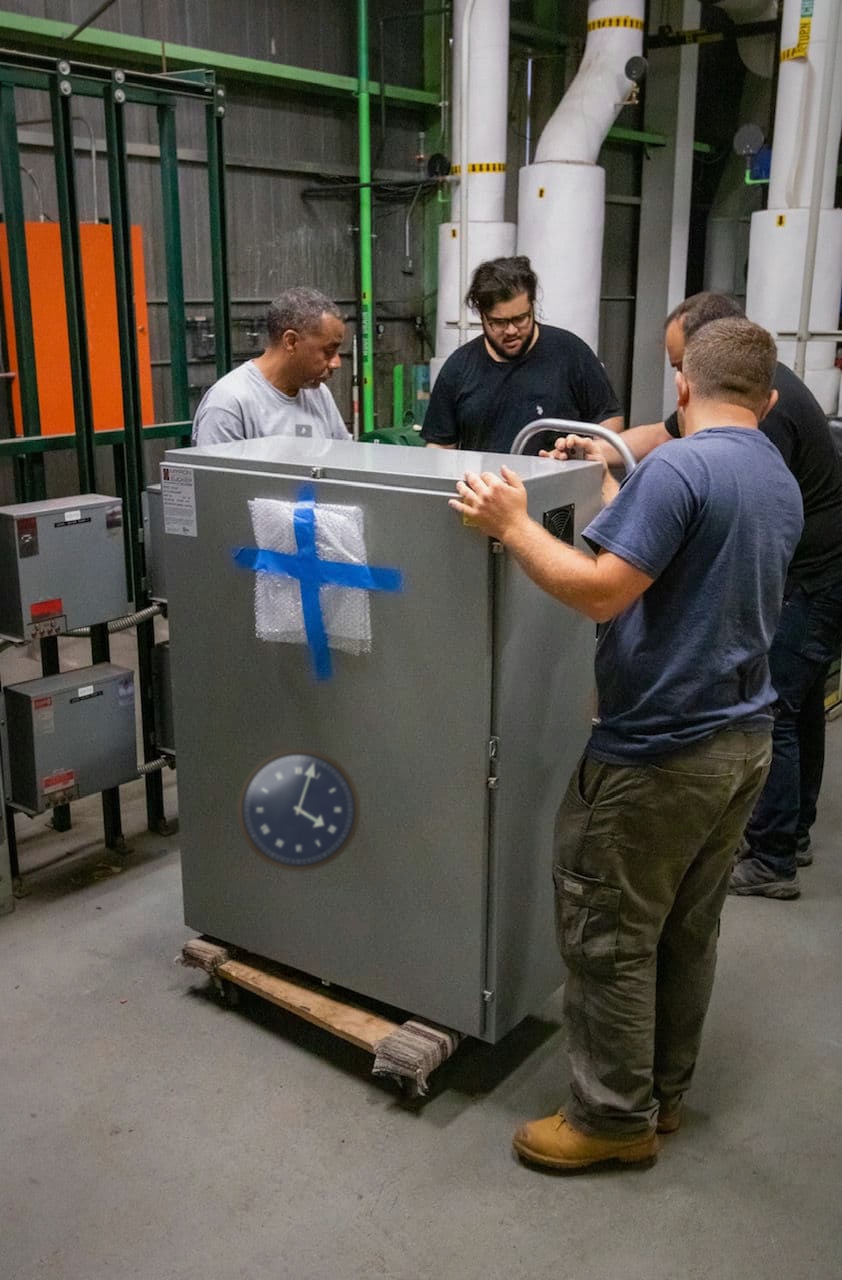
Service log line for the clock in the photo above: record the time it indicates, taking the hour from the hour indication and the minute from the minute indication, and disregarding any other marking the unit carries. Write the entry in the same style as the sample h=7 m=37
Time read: h=4 m=3
